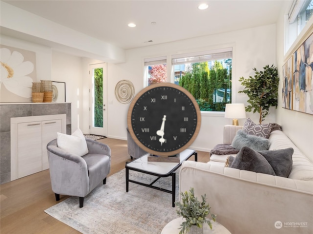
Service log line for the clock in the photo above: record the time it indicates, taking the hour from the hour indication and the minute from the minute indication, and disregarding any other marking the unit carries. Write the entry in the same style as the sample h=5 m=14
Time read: h=6 m=31
